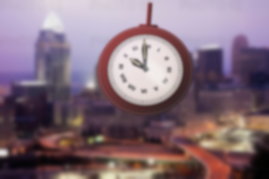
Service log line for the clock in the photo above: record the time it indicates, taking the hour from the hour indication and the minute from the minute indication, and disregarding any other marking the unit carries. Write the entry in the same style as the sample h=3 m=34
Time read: h=9 m=59
